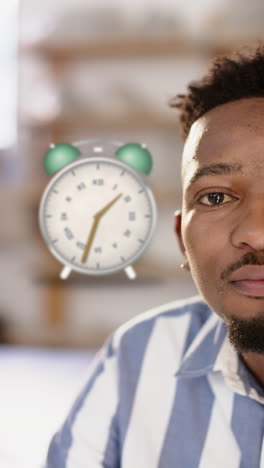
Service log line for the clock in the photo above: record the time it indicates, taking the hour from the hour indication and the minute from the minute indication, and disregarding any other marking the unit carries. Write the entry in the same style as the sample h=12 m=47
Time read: h=1 m=33
